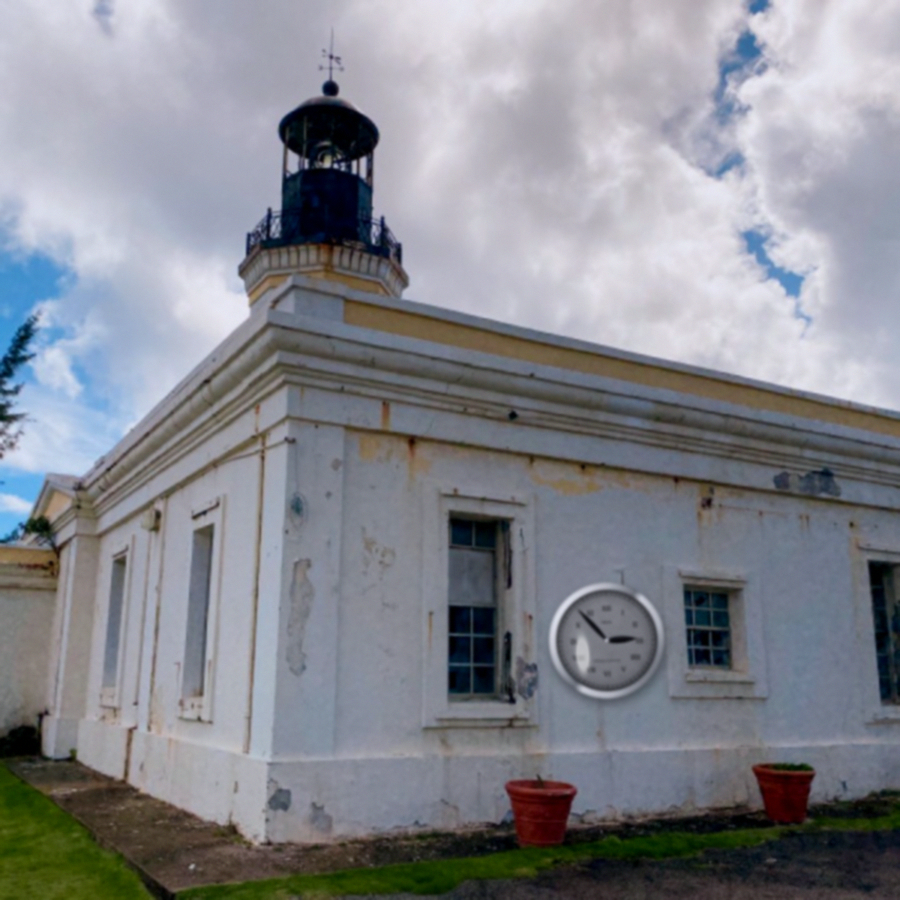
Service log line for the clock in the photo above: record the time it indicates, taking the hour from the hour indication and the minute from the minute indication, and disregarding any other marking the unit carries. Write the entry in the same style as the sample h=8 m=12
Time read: h=2 m=53
